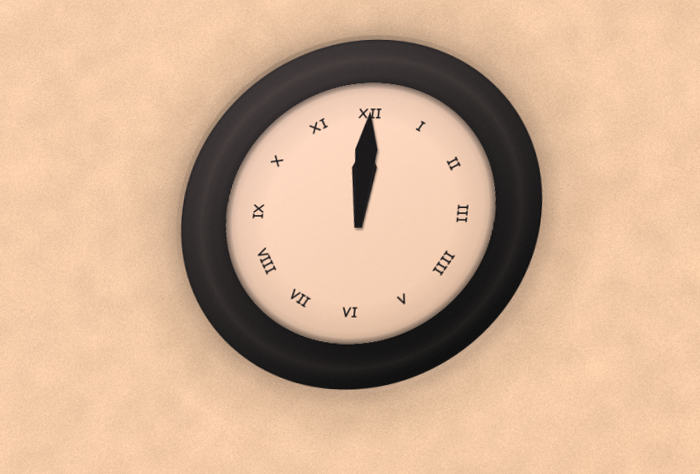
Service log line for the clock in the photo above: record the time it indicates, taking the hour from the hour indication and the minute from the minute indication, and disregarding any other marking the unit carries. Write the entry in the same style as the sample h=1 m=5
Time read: h=12 m=0
